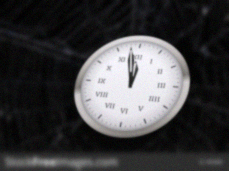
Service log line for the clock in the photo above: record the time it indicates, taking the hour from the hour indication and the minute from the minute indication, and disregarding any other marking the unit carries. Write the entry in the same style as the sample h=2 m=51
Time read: h=11 m=58
